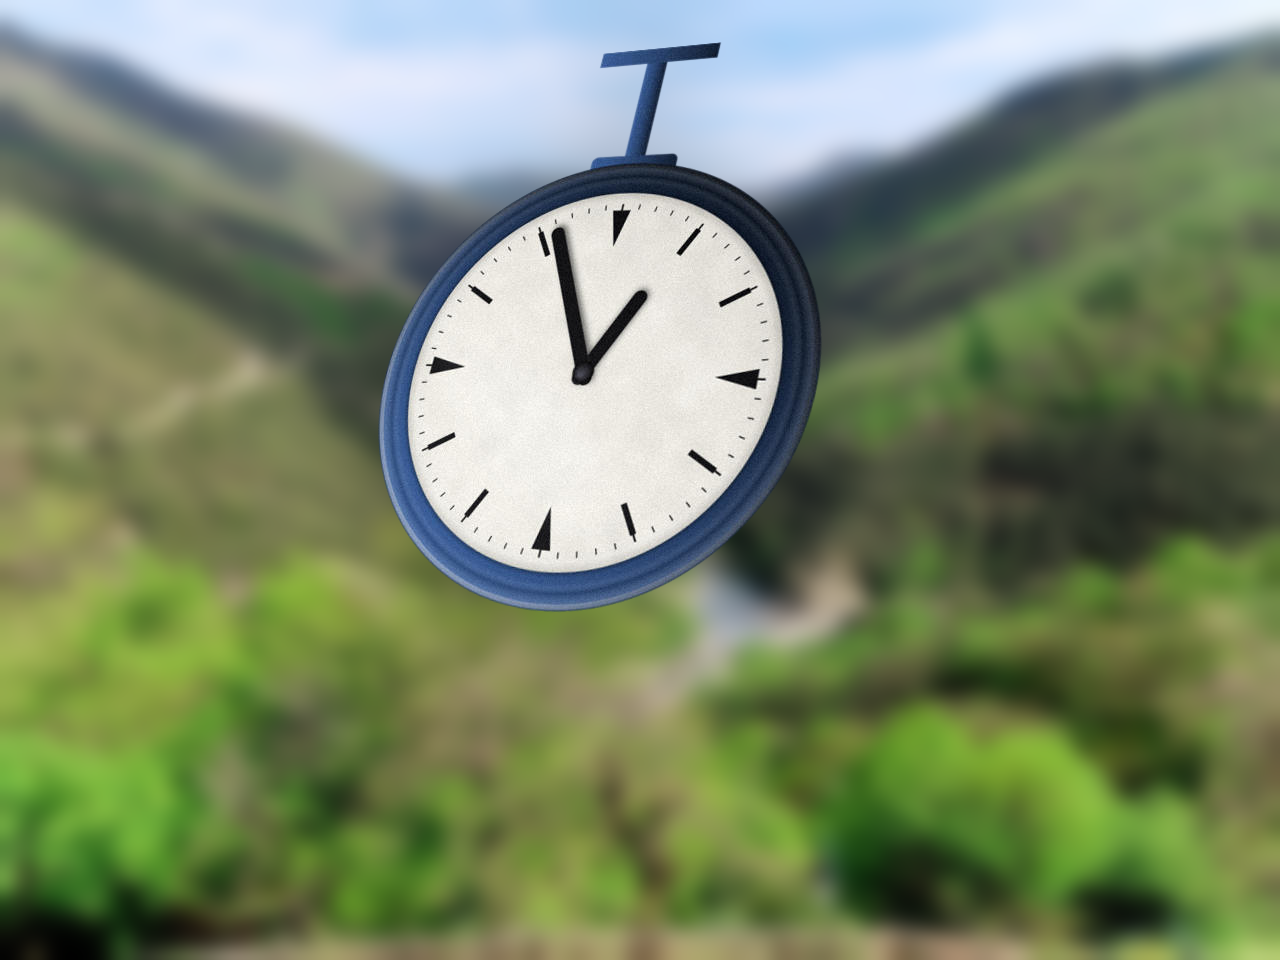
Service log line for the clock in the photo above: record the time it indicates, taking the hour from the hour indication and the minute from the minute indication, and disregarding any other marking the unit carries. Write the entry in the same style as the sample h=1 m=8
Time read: h=12 m=56
